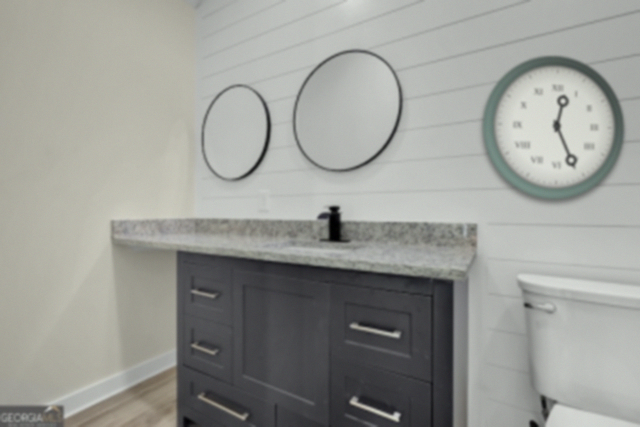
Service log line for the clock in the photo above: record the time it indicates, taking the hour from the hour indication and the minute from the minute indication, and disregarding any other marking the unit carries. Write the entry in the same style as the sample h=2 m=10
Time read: h=12 m=26
